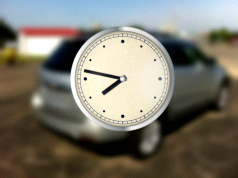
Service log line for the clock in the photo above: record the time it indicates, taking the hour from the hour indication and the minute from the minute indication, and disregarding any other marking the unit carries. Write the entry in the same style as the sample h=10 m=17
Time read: h=7 m=47
